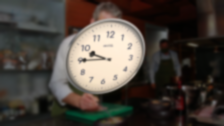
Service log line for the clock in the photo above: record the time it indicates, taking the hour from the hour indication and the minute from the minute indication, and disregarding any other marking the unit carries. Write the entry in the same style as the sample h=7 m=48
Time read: h=9 m=45
